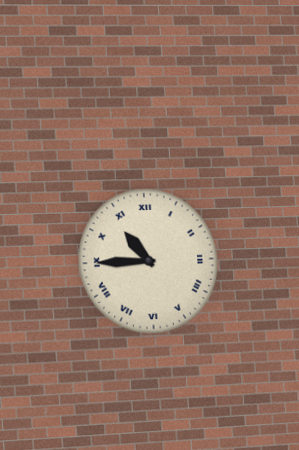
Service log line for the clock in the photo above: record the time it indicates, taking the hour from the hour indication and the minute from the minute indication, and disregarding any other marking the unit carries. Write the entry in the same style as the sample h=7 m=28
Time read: h=10 m=45
